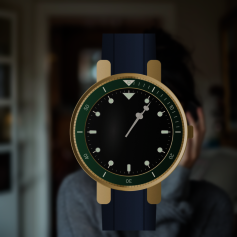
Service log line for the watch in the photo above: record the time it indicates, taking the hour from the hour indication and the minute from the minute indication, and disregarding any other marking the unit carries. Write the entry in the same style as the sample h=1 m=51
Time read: h=1 m=6
